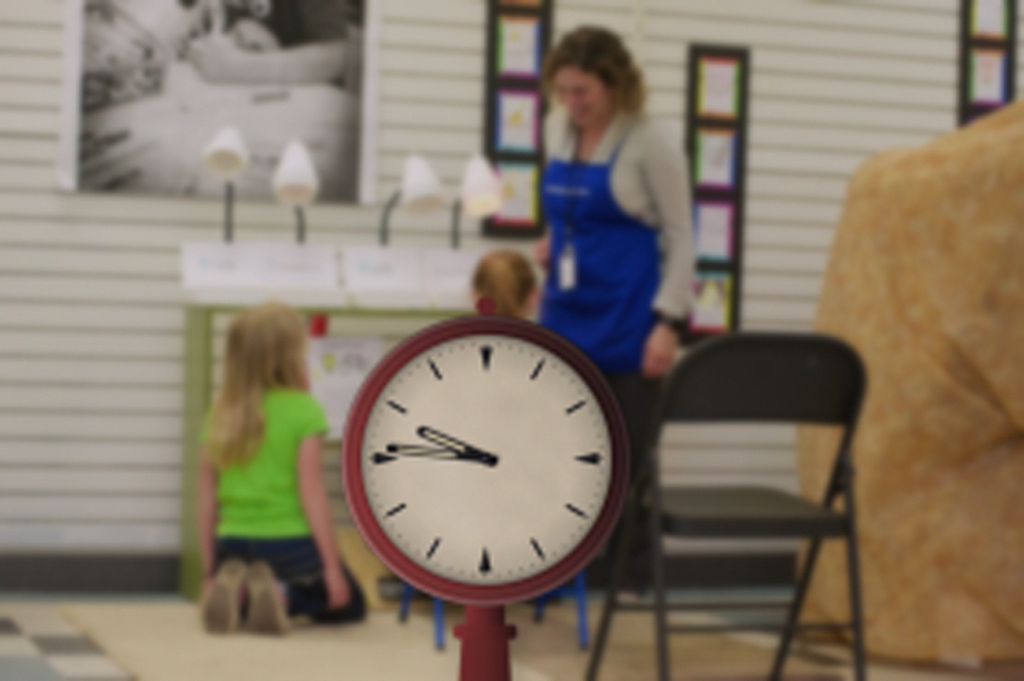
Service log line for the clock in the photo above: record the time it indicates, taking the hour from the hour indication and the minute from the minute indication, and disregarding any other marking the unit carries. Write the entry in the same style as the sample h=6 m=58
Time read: h=9 m=46
